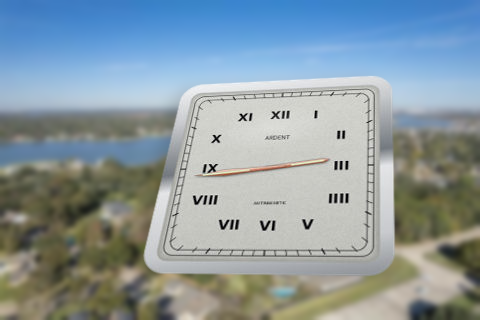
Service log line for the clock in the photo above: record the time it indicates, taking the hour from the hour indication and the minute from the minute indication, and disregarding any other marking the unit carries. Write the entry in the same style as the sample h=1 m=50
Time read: h=2 m=44
